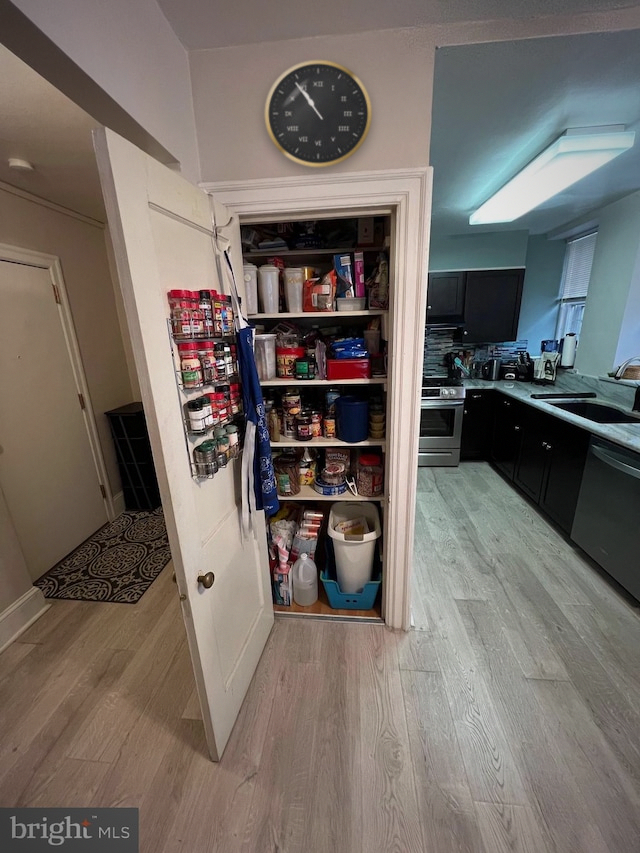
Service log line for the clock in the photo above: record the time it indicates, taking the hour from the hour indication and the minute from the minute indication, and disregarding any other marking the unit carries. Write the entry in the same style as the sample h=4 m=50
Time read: h=10 m=54
